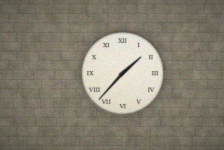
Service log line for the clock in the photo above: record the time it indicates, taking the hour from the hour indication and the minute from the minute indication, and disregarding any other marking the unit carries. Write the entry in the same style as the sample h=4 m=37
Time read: h=1 m=37
